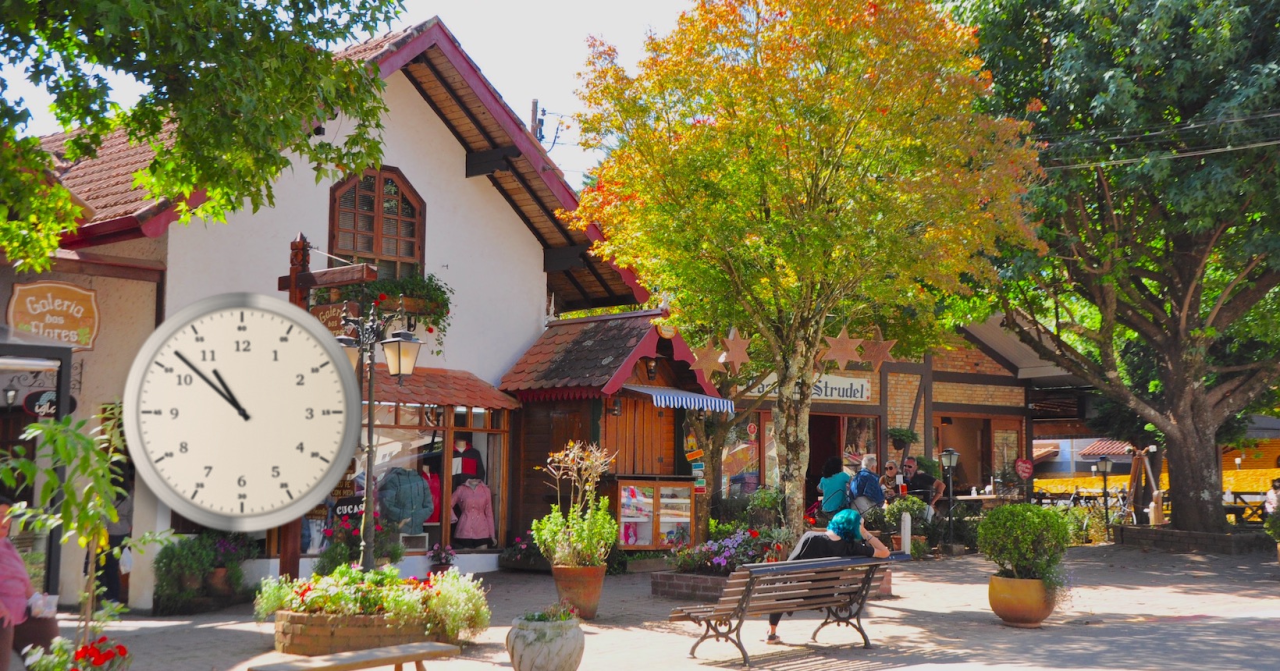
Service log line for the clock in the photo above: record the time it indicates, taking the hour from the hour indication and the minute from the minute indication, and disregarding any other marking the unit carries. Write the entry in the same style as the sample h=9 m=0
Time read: h=10 m=52
